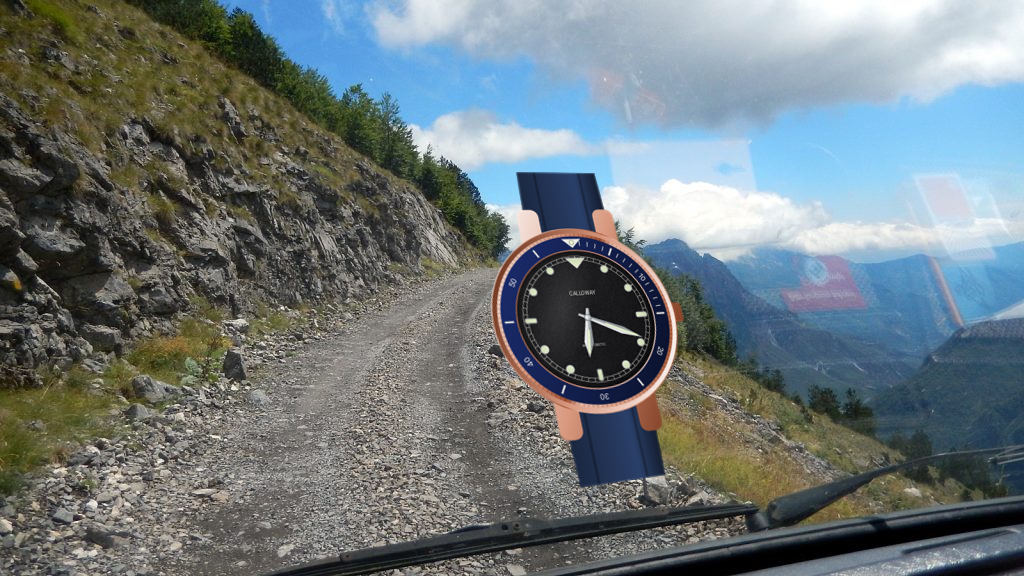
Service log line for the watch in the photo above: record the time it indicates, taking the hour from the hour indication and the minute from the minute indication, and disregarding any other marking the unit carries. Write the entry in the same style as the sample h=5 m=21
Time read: h=6 m=19
